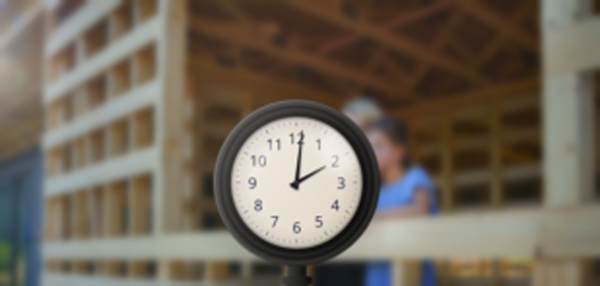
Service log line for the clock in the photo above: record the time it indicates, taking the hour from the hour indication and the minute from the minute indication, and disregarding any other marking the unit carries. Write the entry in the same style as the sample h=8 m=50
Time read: h=2 m=1
